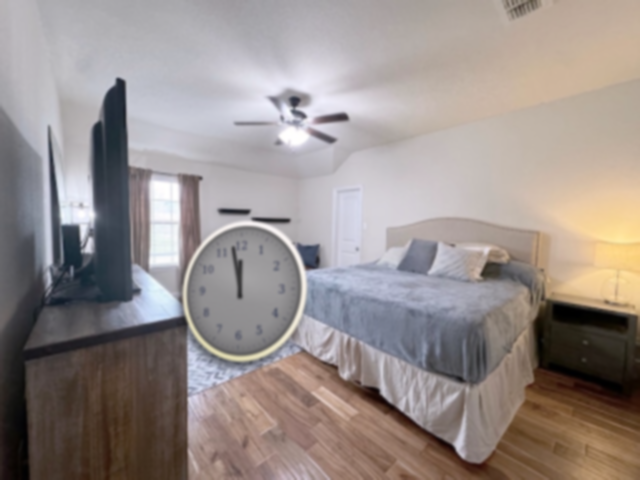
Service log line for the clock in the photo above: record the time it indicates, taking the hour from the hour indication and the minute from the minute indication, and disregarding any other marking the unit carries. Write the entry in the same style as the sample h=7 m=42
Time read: h=11 m=58
